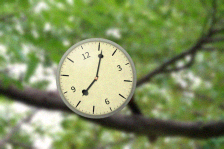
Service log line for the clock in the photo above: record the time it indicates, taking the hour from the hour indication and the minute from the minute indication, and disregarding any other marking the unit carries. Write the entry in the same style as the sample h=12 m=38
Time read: h=8 m=6
